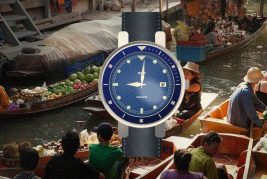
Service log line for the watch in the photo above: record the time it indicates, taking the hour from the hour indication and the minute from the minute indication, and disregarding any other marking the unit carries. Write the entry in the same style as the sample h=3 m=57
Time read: h=9 m=1
